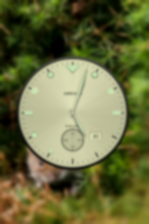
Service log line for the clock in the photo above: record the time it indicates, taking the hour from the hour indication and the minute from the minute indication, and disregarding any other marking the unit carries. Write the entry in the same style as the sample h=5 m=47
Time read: h=5 m=3
